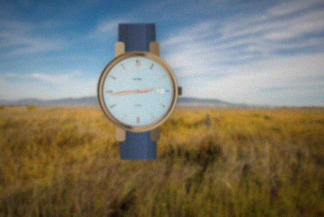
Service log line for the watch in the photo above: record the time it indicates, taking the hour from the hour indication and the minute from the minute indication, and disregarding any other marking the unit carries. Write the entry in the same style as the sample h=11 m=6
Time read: h=2 m=44
